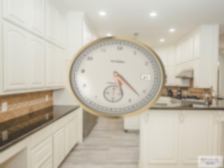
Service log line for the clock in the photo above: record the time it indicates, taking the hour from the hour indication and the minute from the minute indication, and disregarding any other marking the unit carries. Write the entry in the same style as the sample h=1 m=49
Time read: h=5 m=22
